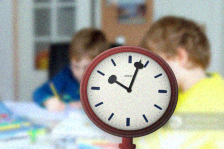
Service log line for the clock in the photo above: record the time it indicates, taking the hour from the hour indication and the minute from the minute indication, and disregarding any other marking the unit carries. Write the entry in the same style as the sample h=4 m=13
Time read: h=10 m=3
